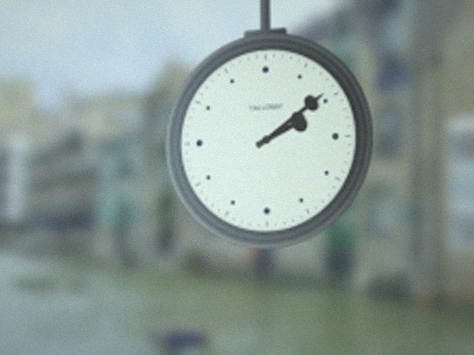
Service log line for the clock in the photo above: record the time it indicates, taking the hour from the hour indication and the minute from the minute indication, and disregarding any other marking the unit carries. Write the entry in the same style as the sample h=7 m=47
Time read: h=2 m=9
